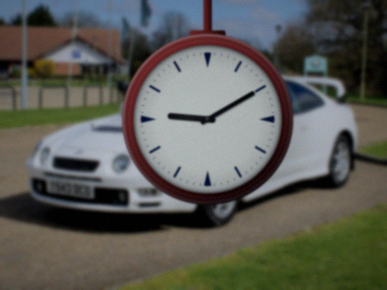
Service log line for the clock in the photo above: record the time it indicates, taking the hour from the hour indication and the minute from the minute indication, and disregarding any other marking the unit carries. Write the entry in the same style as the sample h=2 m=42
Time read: h=9 m=10
